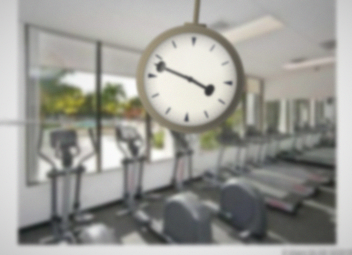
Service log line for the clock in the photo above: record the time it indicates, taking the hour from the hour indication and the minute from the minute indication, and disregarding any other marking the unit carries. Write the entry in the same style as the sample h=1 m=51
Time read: h=3 m=48
